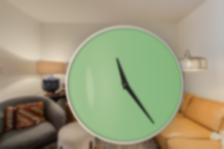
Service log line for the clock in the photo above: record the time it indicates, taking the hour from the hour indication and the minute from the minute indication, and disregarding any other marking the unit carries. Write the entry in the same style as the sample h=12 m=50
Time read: h=11 m=24
